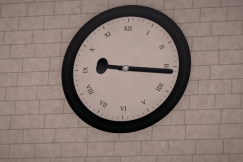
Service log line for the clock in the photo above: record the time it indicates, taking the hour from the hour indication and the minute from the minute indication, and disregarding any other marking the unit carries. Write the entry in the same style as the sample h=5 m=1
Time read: h=9 m=16
